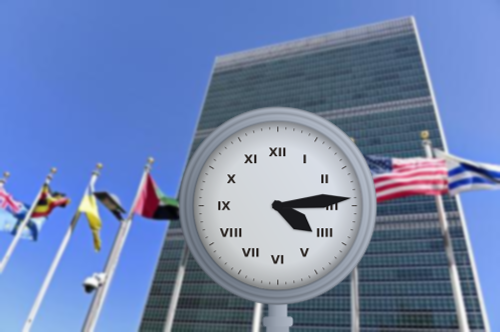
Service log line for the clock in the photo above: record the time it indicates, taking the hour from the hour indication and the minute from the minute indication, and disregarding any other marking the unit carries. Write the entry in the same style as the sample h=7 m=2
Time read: h=4 m=14
